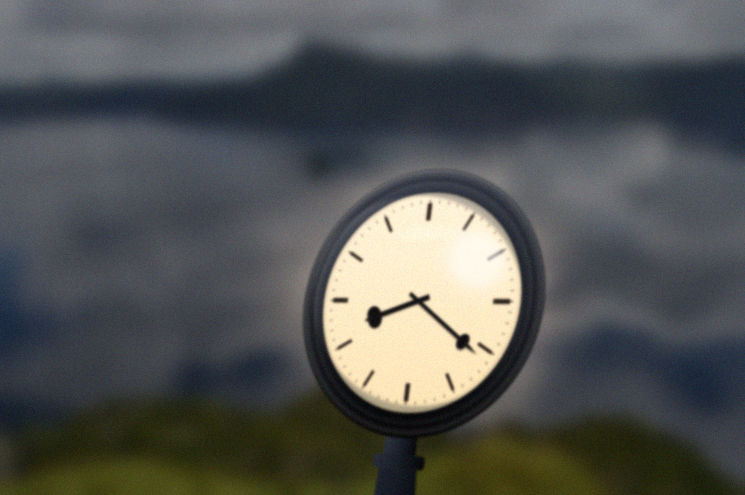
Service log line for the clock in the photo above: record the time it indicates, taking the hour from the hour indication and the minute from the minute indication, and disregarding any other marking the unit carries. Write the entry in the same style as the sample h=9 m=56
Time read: h=8 m=21
